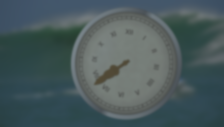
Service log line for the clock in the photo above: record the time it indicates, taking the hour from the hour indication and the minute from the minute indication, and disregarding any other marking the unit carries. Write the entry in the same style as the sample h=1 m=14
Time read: h=7 m=38
